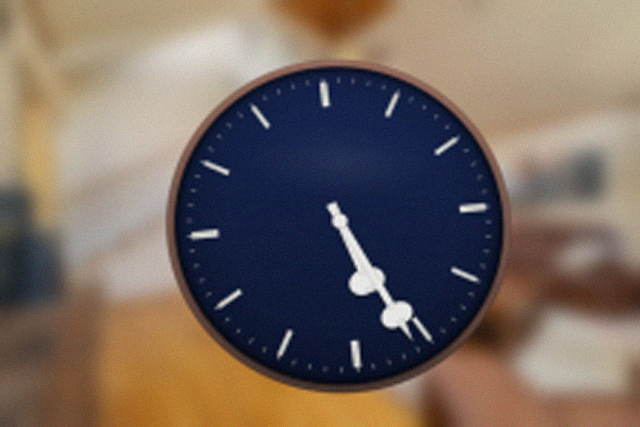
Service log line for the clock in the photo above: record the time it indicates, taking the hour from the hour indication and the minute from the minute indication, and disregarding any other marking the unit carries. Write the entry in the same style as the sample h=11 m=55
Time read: h=5 m=26
